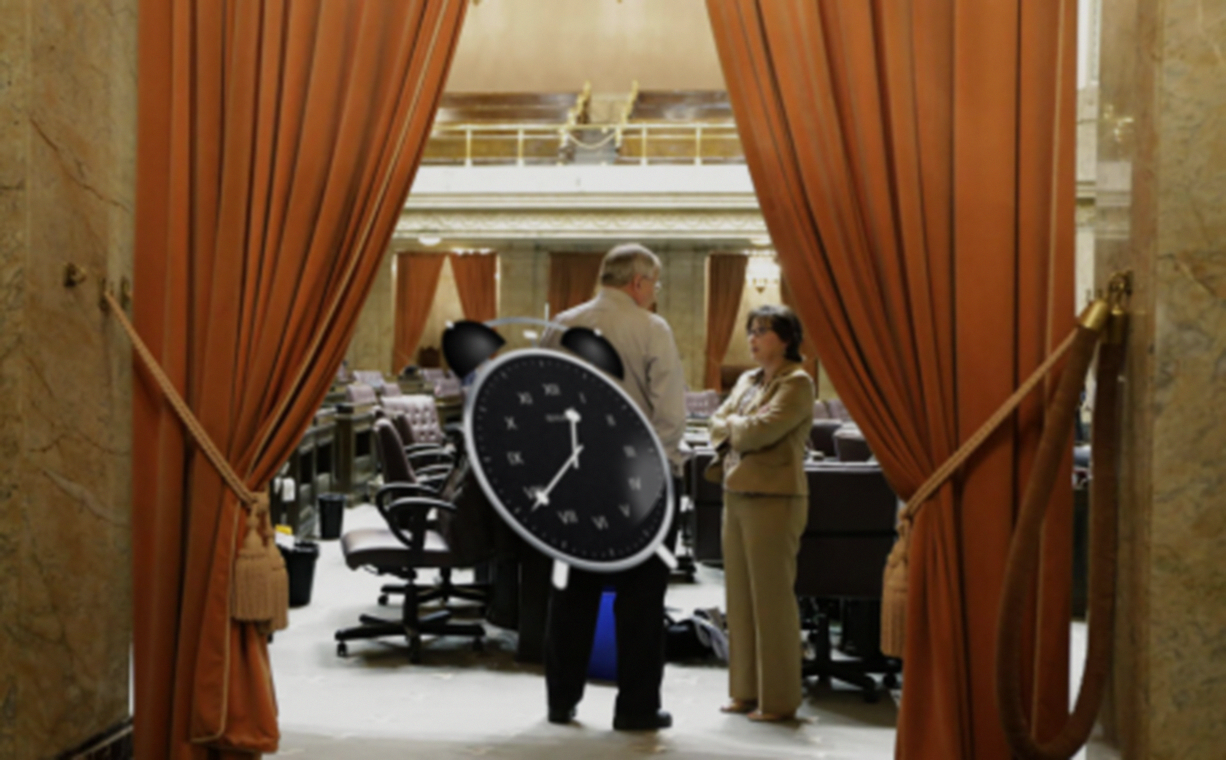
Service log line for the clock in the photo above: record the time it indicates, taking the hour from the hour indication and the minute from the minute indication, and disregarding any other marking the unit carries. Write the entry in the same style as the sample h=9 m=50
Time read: h=12 m=39
